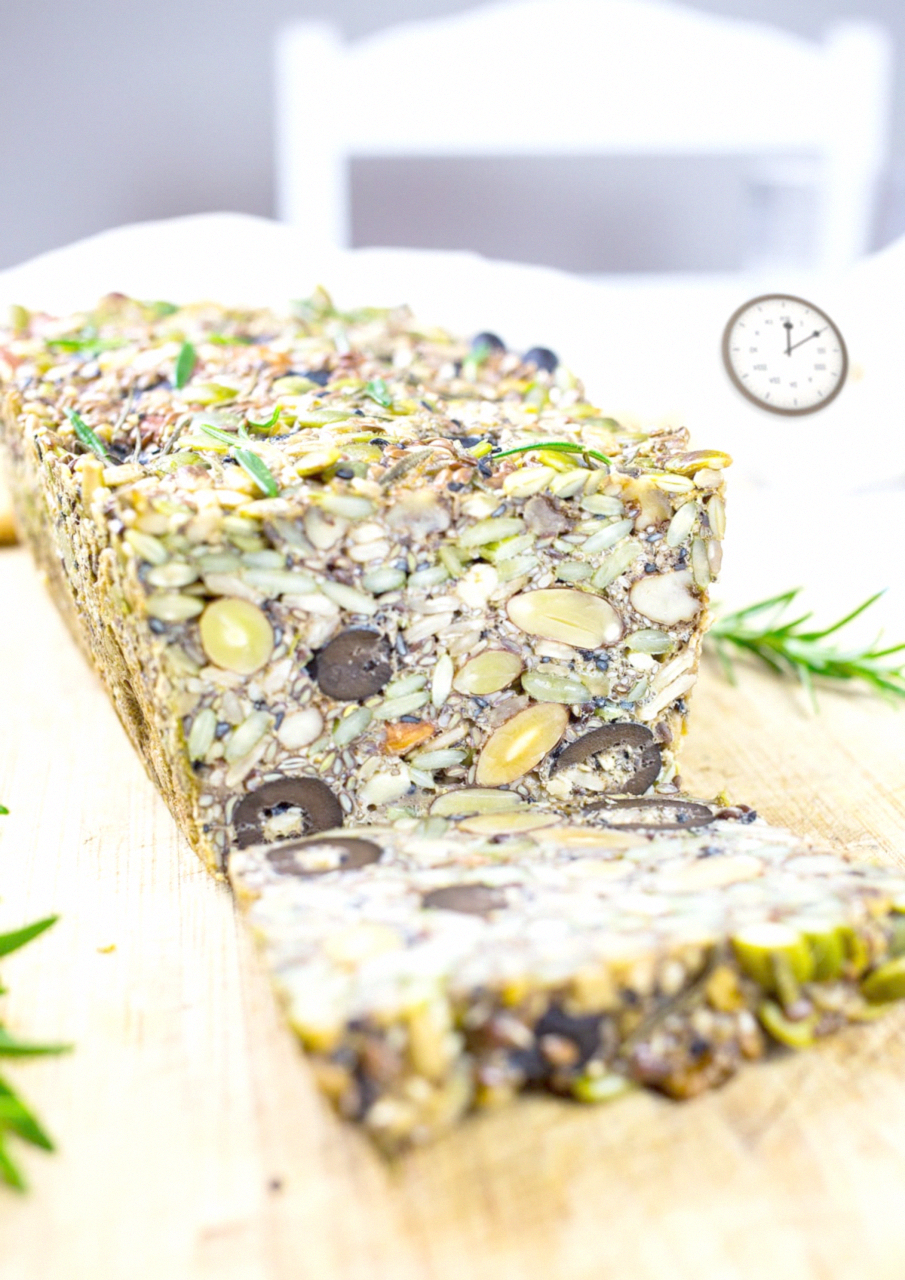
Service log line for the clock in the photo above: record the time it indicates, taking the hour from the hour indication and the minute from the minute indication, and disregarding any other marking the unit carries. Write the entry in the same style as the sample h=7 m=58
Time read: h=12 m=10
